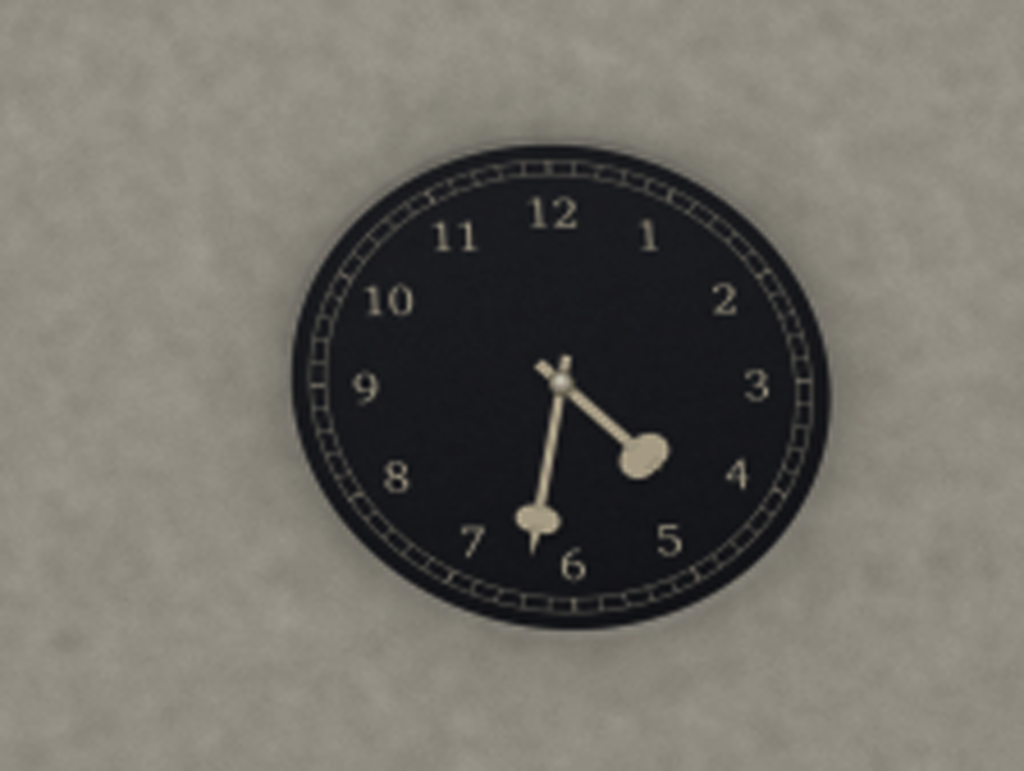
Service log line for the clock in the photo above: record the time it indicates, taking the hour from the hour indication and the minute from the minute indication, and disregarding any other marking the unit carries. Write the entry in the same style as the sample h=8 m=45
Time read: h=4 m=32
